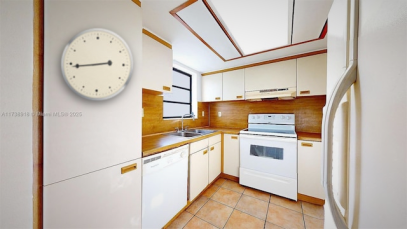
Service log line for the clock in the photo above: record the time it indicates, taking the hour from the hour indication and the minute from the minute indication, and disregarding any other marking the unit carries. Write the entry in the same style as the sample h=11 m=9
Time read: h=2 m=44
